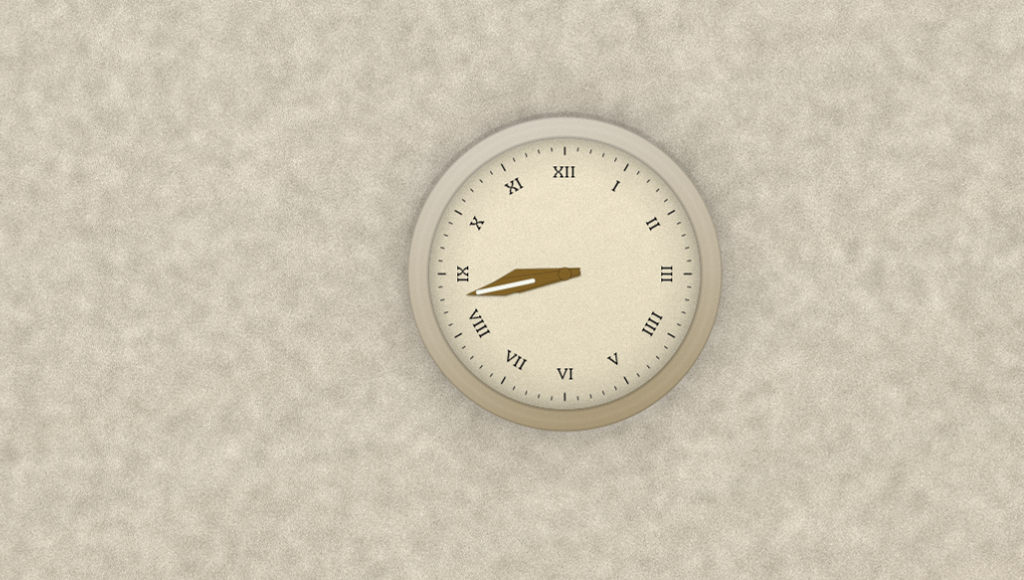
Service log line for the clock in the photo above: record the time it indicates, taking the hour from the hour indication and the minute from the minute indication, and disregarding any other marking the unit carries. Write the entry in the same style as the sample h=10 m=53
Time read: h=8 m=43
